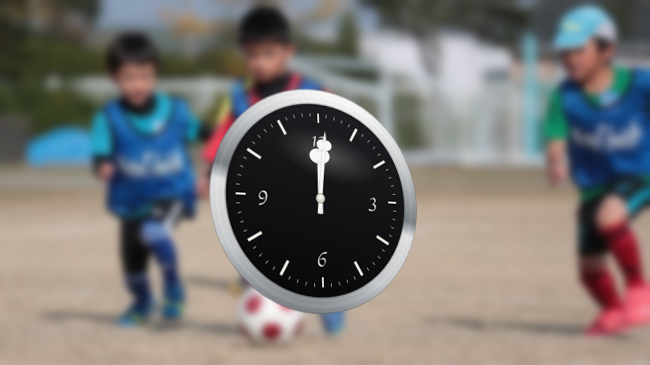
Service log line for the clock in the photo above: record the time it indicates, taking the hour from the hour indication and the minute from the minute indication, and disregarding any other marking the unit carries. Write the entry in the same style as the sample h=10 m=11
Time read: h=12 m=1
